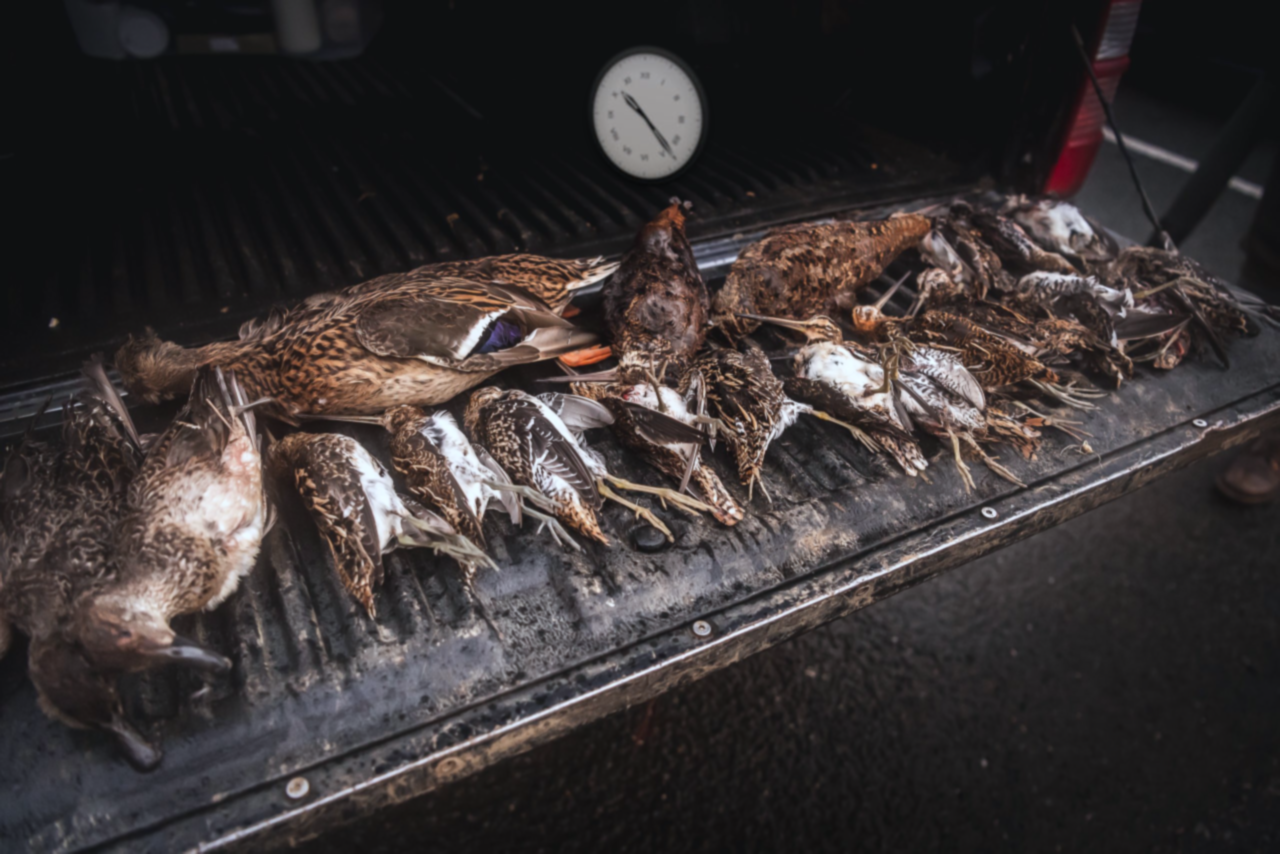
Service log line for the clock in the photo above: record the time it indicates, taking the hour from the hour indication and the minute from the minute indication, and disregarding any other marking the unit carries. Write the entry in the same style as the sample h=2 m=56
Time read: h=10 m=23
